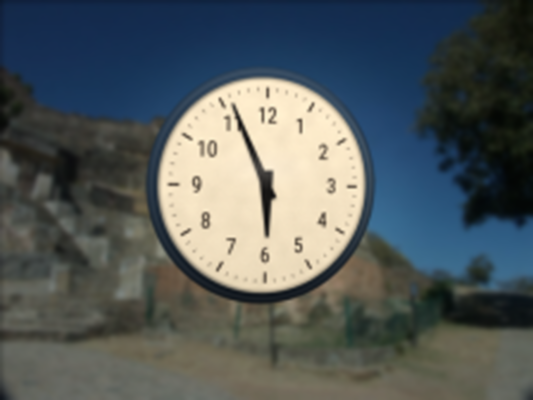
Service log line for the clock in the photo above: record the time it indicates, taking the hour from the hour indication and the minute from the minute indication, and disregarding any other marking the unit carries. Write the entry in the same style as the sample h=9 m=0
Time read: h=5 m=56
